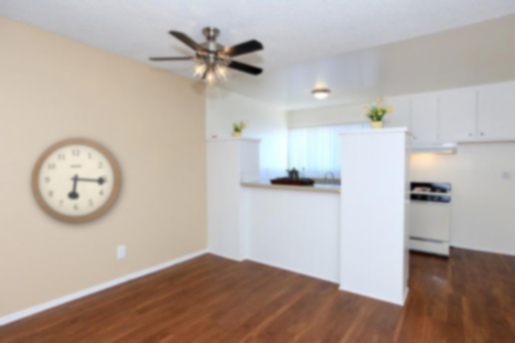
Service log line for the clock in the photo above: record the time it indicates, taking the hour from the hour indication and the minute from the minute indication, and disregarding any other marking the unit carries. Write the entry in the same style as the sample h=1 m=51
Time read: h=6 m=16
